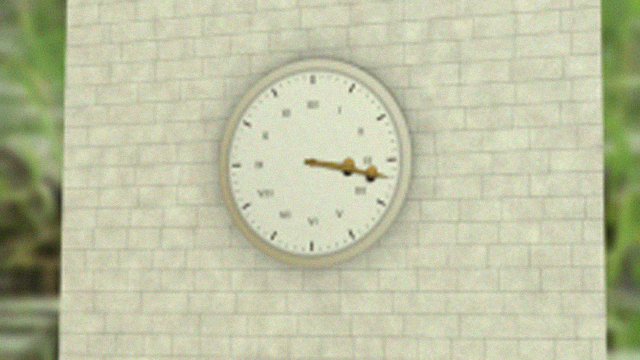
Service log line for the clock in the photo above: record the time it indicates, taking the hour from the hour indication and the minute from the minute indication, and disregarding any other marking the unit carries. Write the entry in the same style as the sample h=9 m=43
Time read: h=3 m=17
